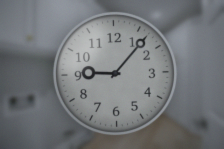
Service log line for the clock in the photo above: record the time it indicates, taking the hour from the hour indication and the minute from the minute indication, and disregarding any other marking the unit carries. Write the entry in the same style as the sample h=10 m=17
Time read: h=9 m=7
